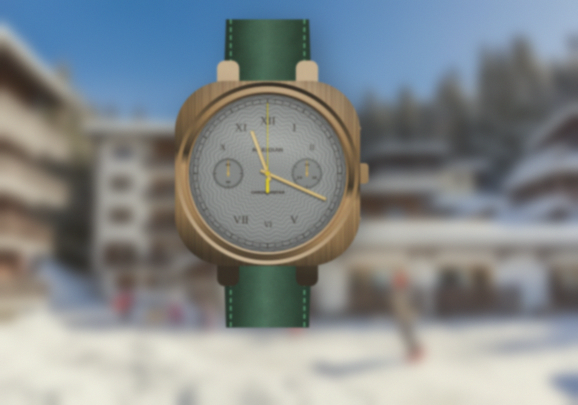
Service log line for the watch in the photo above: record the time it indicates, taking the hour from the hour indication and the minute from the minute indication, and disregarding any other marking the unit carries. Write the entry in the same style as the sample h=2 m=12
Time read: h=11 m=19
